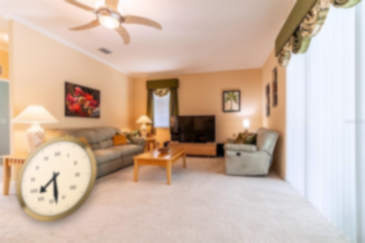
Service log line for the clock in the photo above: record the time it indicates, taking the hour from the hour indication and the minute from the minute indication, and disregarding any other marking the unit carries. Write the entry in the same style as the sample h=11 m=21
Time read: h=7 m=28
